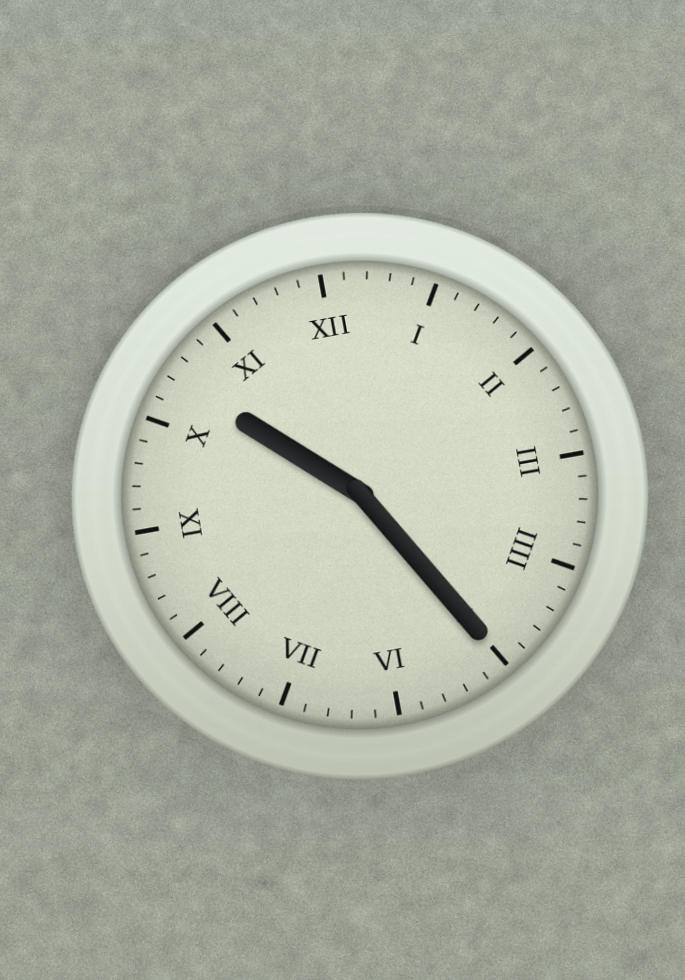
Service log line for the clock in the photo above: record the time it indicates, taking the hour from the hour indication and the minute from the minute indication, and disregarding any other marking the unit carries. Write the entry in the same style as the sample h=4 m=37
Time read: h=10 m=25
